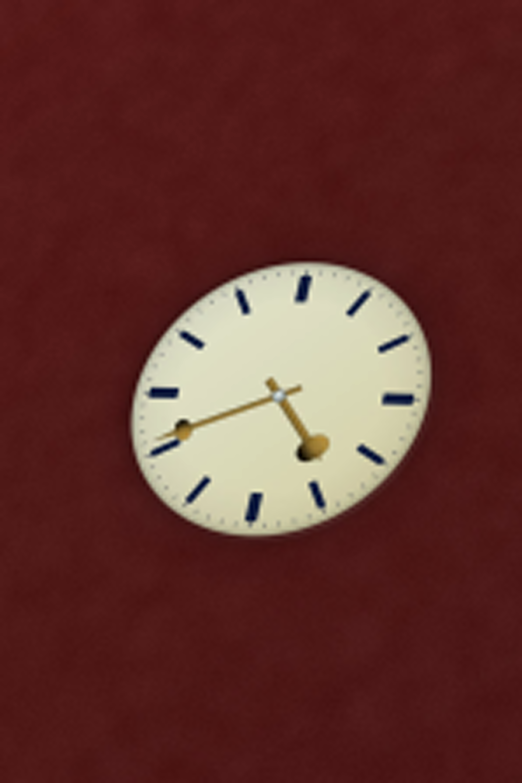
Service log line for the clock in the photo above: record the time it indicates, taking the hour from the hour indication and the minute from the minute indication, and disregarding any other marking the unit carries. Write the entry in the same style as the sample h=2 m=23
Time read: h=4 m=41
